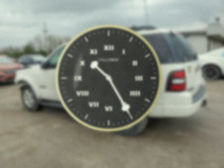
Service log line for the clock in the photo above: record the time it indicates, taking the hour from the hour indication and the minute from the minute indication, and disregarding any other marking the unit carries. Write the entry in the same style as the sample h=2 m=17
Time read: h=10 m=25
